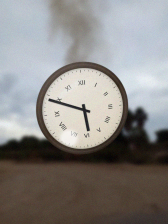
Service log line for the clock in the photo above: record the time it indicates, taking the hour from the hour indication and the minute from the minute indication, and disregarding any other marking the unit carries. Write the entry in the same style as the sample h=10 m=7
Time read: h=5 m=49
